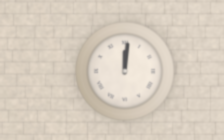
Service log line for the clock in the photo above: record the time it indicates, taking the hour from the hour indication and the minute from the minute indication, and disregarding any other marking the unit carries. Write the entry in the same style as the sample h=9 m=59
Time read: h=12 m=1
